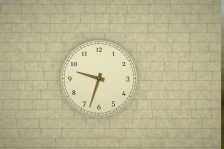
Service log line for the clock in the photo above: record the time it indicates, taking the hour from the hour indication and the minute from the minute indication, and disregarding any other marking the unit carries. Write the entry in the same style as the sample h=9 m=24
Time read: h=9 m=33
